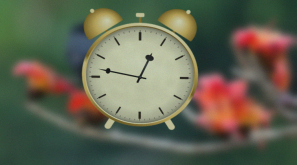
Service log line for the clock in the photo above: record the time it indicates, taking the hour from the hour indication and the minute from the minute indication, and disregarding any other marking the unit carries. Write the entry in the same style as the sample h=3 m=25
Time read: h=12 m=47
